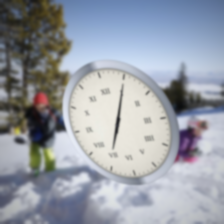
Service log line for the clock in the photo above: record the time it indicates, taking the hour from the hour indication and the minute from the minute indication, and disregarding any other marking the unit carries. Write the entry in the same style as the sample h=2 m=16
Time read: h=7 m=5
